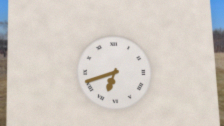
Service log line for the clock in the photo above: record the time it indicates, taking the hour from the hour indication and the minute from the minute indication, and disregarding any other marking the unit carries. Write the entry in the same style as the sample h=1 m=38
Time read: h=6 m=42
